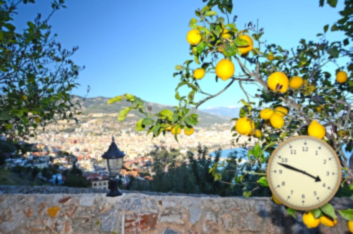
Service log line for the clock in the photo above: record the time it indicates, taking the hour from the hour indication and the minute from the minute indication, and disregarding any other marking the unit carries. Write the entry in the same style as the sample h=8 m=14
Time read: h=3 m=48
